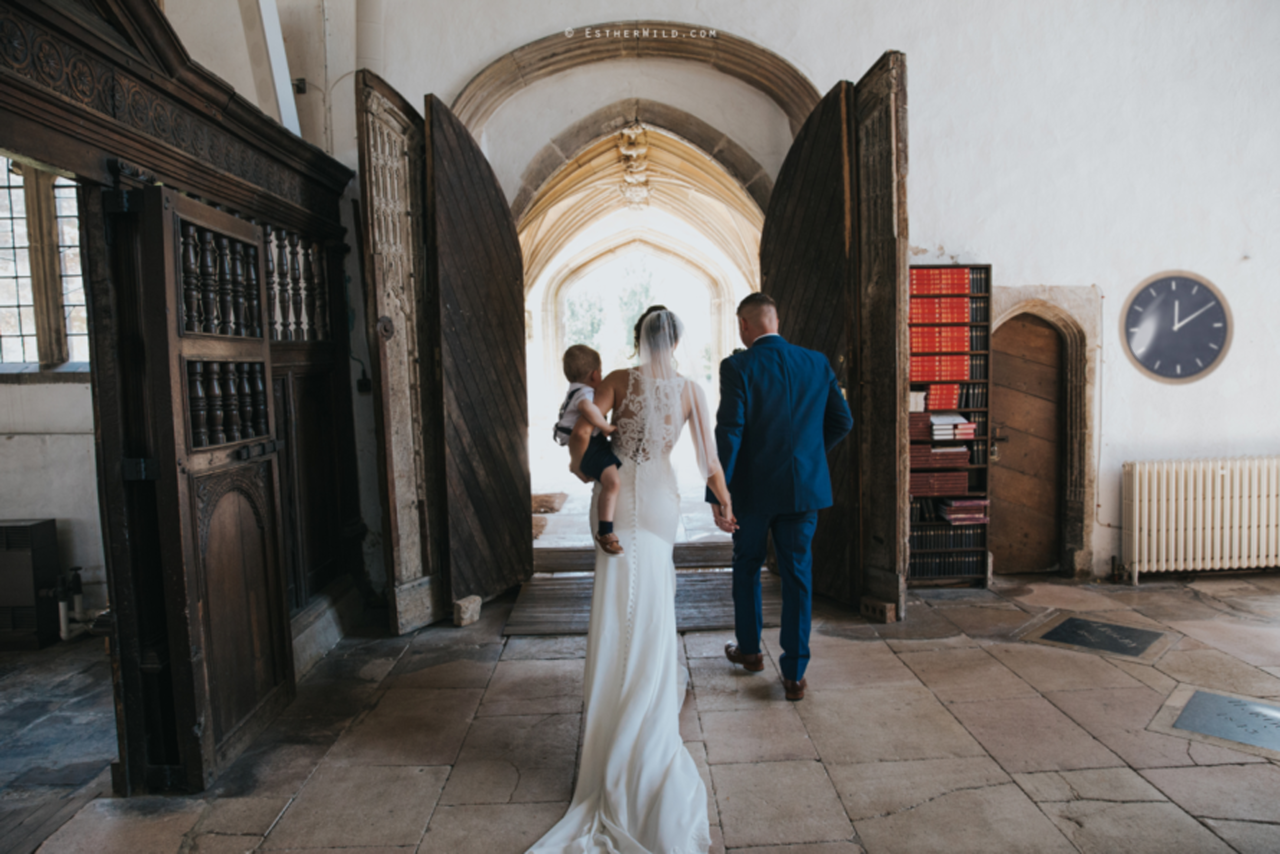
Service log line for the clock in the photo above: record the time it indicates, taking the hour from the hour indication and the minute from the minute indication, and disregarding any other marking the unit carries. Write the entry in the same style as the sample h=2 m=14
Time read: h=12 m=10
